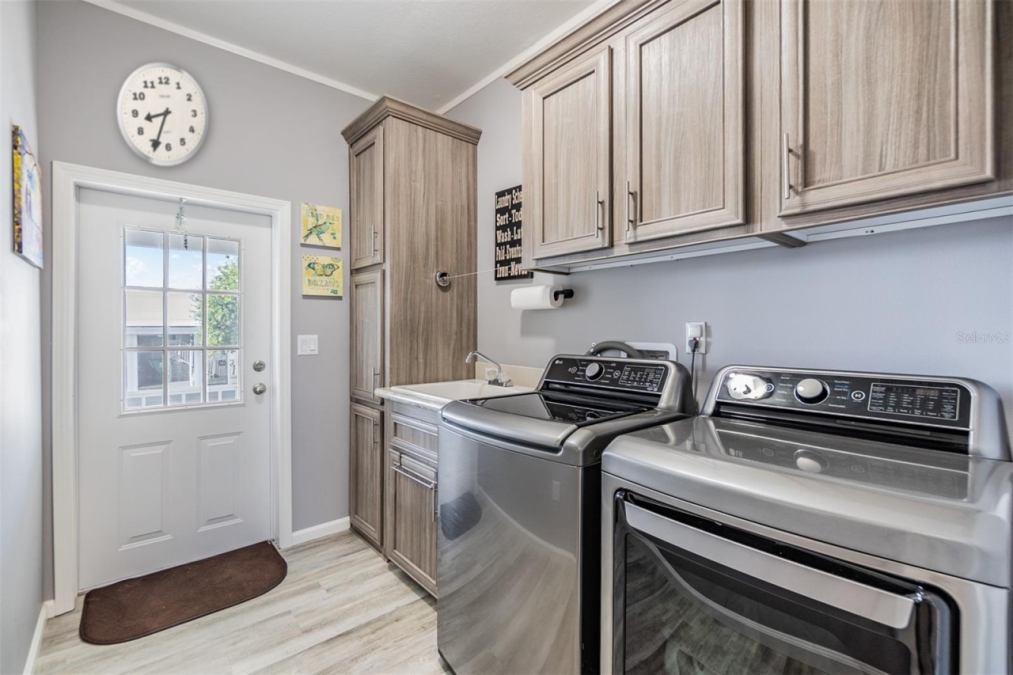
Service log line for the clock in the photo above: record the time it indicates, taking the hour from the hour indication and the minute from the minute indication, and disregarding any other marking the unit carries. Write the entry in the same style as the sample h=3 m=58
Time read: h=8 m=34
